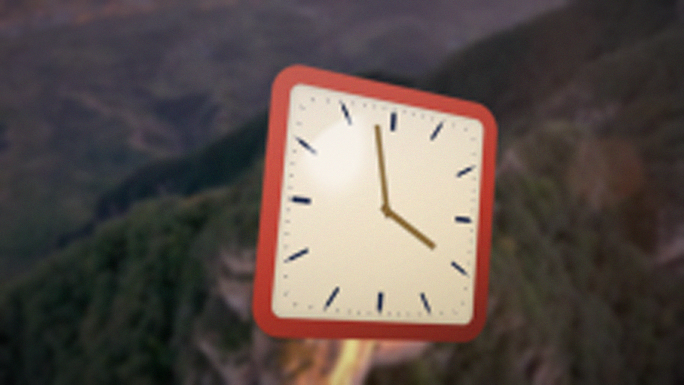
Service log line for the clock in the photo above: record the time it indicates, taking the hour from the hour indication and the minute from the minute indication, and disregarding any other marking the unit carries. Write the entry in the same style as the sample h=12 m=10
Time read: h=3 m=58
